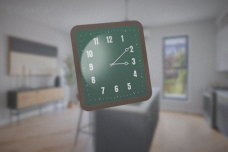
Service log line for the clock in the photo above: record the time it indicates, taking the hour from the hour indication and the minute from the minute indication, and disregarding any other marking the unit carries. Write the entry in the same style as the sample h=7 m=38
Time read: h=3 m=9
